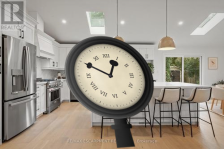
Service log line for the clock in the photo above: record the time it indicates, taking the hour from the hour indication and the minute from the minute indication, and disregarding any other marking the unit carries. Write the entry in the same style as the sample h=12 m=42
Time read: h=12 m=50
